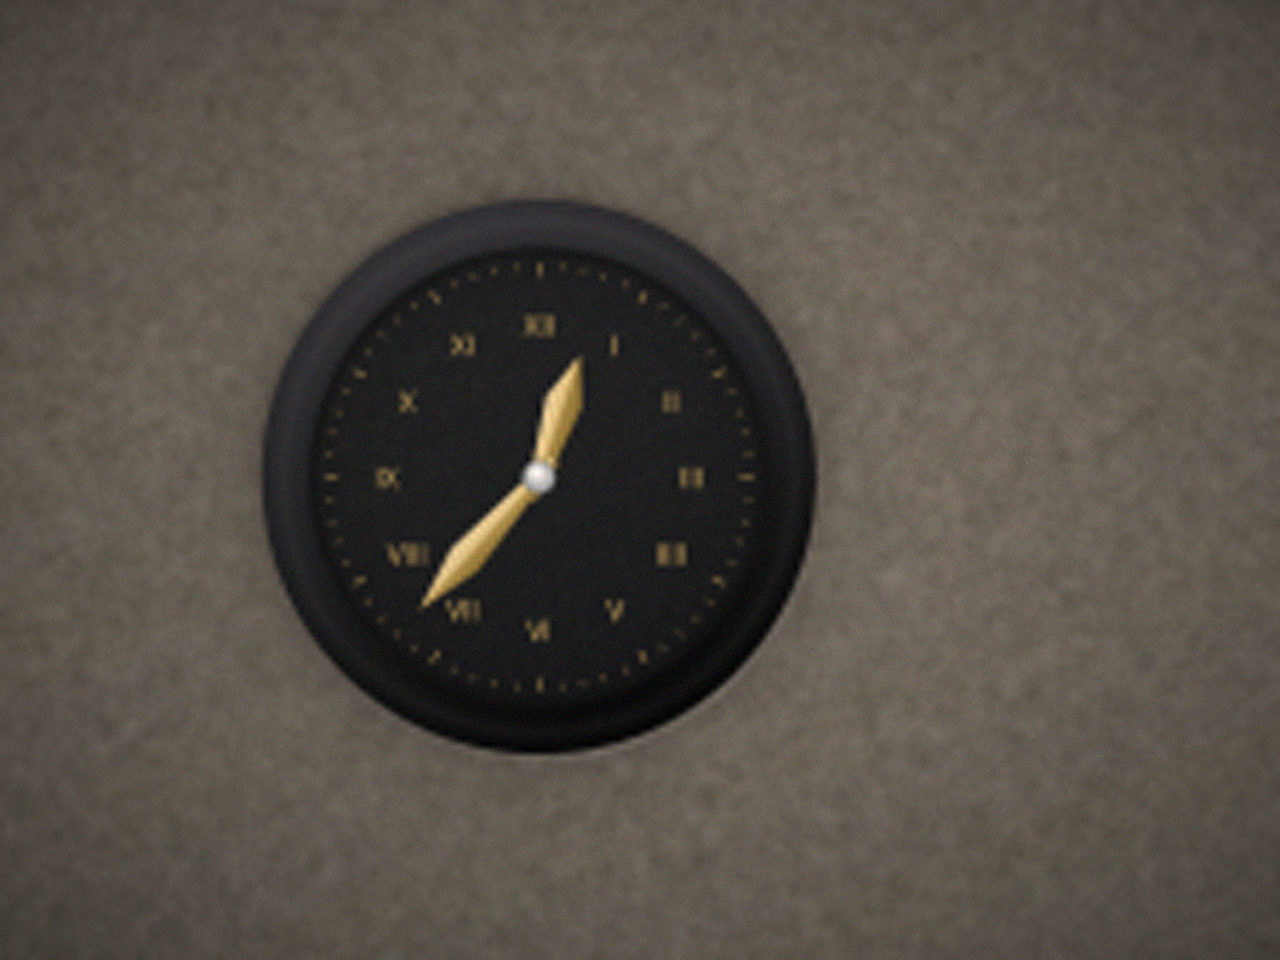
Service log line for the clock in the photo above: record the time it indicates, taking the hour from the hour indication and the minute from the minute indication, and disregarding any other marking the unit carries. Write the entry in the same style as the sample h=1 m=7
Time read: h=12 m=37
